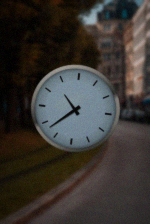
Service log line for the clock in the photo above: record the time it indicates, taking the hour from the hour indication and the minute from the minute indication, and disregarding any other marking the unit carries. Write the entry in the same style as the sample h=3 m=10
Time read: h=10 m=38
